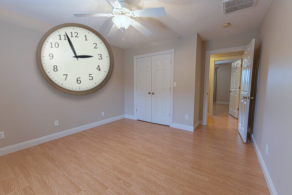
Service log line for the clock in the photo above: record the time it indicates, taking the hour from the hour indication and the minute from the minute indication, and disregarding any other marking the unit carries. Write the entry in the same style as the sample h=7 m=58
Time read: h=2 m=57
